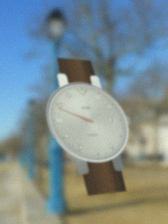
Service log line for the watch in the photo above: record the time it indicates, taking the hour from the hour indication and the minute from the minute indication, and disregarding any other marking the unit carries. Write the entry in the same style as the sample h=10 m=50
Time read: h=9 m=49
